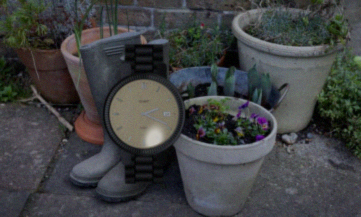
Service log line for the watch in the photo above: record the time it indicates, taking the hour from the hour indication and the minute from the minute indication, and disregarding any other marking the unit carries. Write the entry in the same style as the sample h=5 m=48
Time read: h=2 m=19
